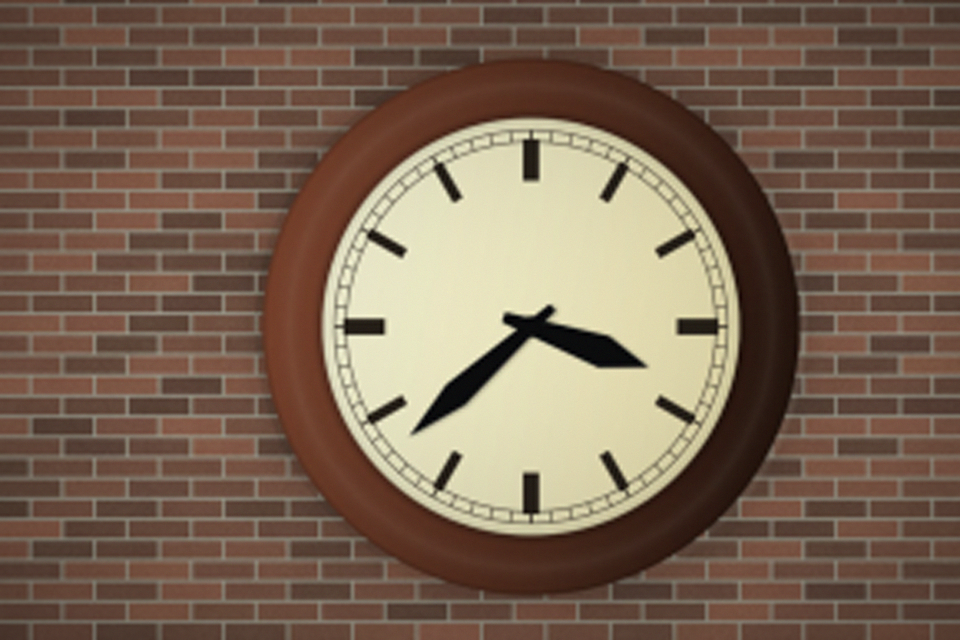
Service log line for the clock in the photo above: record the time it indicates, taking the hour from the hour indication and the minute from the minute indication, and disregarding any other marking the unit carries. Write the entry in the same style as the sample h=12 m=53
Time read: h=3 m=38
